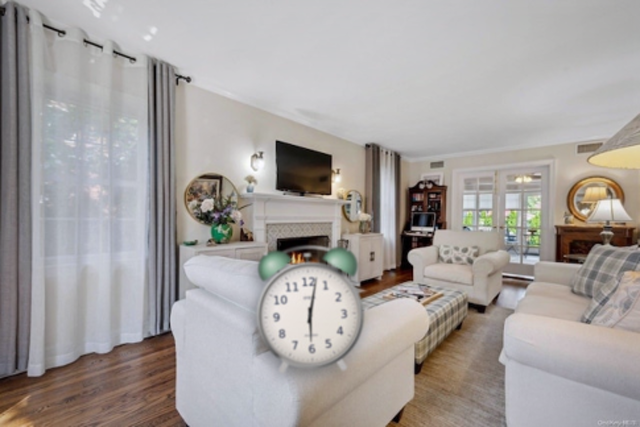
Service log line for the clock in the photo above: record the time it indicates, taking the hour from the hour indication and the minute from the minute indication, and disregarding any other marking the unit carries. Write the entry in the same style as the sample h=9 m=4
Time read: h=6 m=2
